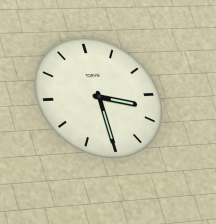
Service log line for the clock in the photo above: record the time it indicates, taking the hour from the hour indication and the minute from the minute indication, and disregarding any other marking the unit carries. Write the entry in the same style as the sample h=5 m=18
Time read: h=3 m=30
